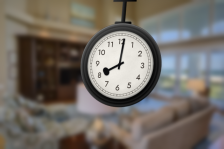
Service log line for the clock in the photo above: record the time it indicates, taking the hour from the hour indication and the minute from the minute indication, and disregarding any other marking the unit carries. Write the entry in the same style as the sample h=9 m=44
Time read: h=8 m=1
